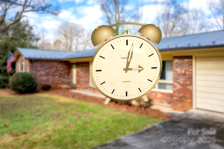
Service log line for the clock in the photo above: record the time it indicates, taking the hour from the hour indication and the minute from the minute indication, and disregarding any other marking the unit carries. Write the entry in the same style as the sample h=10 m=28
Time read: h=3 m=2
